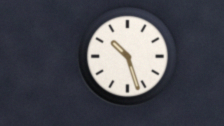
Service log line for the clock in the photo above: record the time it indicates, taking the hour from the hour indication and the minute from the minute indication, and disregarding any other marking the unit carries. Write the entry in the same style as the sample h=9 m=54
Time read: h=10 m=27
